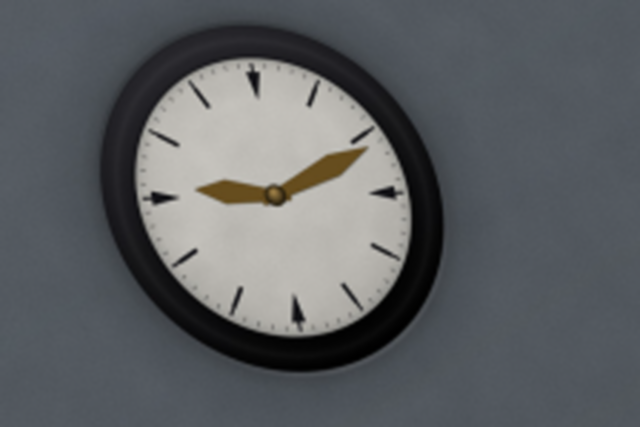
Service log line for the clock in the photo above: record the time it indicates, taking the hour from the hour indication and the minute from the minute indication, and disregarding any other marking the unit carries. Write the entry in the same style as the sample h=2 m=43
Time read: h=9 m=11
